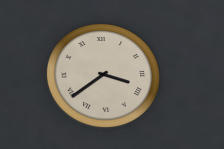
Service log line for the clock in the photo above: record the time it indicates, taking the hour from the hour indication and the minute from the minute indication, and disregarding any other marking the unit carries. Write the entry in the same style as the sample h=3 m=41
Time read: h=3 m=39
